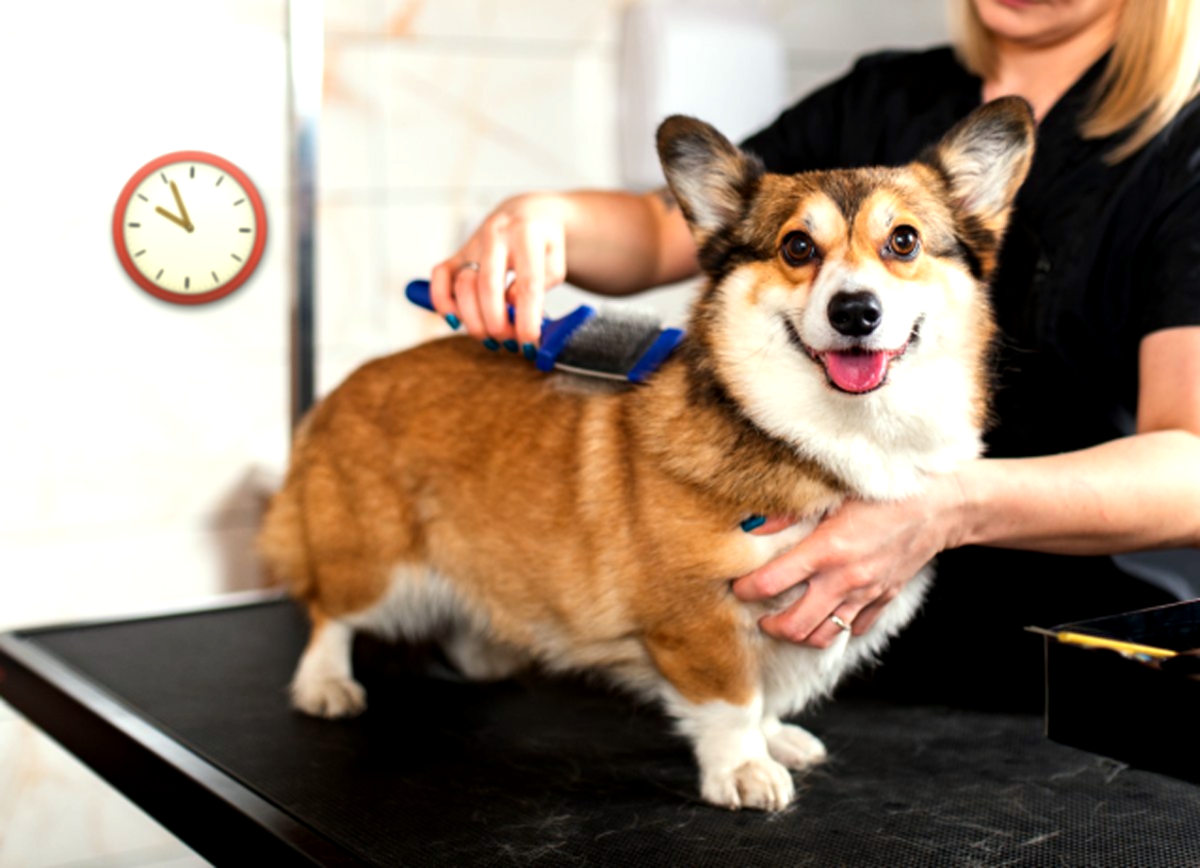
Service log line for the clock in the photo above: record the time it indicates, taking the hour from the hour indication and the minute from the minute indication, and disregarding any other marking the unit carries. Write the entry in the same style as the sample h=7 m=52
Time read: h=9 m=56
